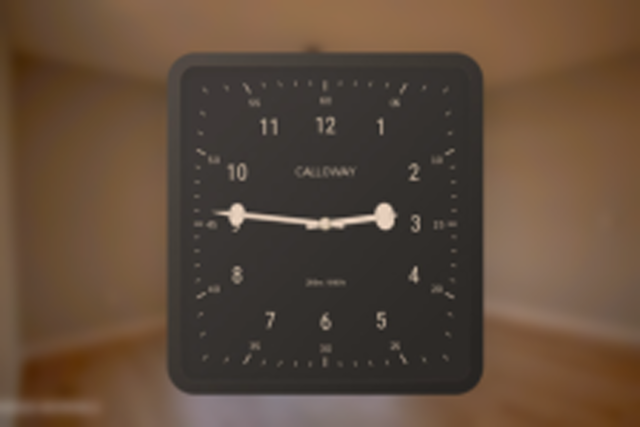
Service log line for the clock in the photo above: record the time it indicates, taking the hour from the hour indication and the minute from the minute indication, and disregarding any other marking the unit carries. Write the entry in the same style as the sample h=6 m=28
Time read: h=2 m=46
